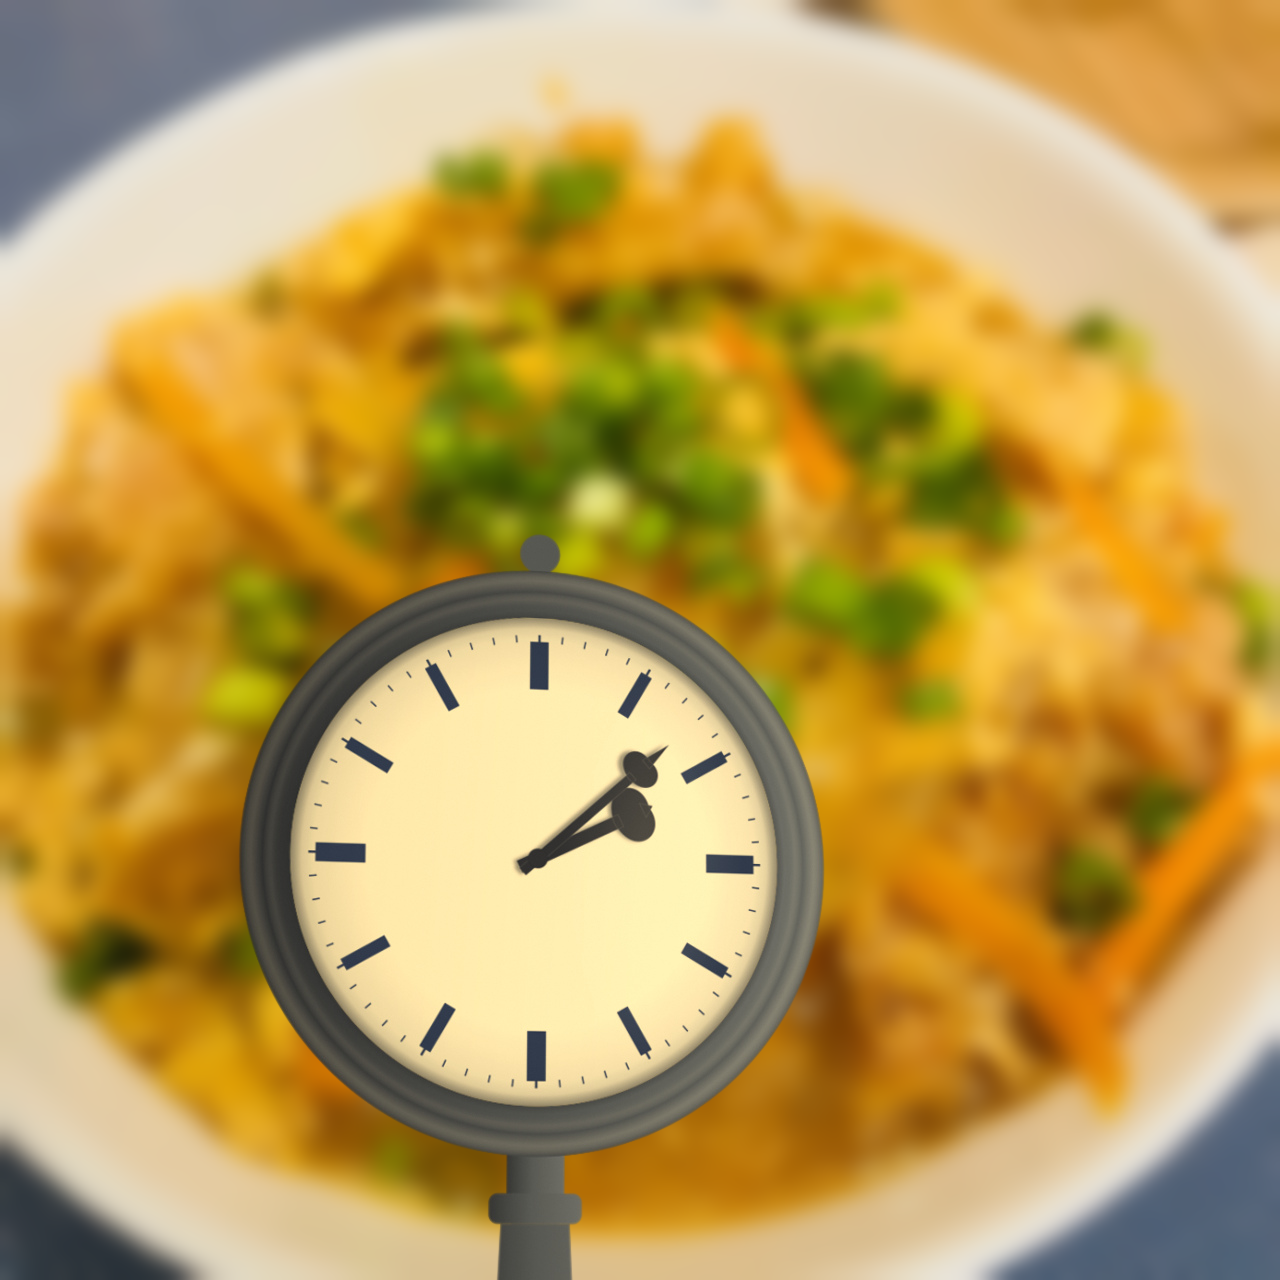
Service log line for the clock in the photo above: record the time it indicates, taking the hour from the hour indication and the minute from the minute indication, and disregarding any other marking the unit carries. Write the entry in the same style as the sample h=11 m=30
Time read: h=2 m=8
